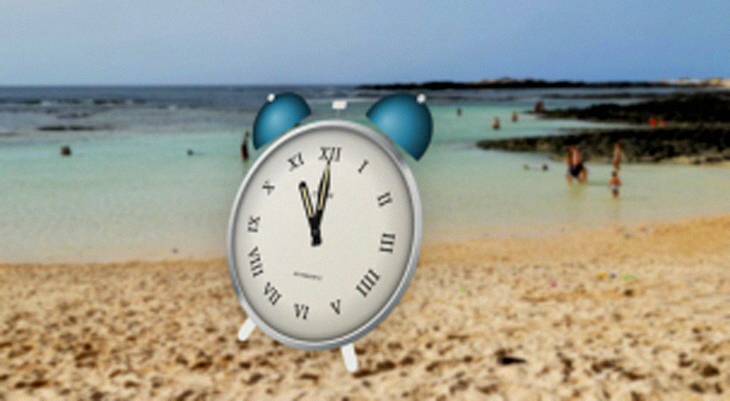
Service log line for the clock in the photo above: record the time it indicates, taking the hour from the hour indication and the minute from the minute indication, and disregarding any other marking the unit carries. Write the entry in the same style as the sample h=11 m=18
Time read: h=11 m=0
